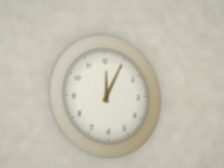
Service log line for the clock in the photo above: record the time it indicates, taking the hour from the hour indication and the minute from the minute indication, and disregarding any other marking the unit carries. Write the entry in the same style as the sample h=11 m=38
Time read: h=12 m=5
